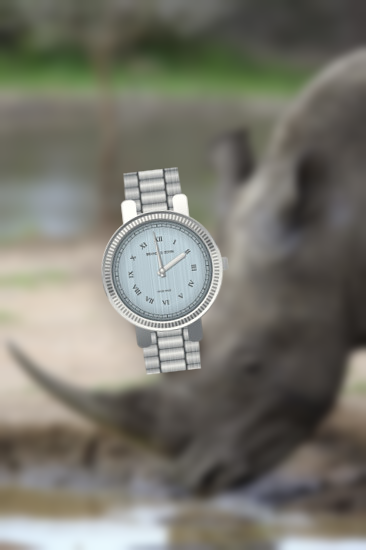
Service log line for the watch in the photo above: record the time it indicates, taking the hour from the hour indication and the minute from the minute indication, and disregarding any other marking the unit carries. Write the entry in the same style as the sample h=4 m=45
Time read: h=1 m=59
